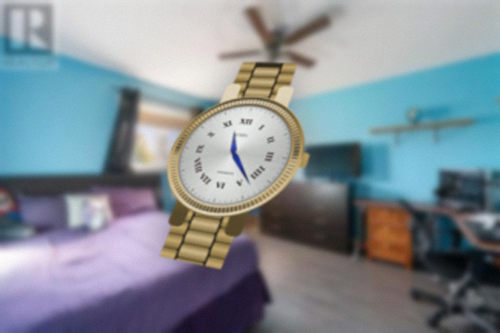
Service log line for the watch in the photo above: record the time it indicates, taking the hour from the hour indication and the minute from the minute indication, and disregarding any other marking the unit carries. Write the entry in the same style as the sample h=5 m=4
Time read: h=11 m=23
